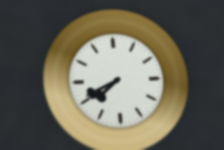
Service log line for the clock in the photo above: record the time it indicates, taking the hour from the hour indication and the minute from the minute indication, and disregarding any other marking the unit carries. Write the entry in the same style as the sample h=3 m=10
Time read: h=7 m=41
